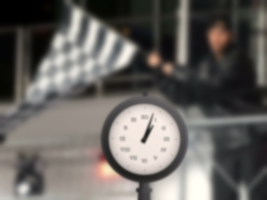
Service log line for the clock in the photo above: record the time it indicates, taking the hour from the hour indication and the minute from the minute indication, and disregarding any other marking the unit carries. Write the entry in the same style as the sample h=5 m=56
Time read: h=1 m=3
